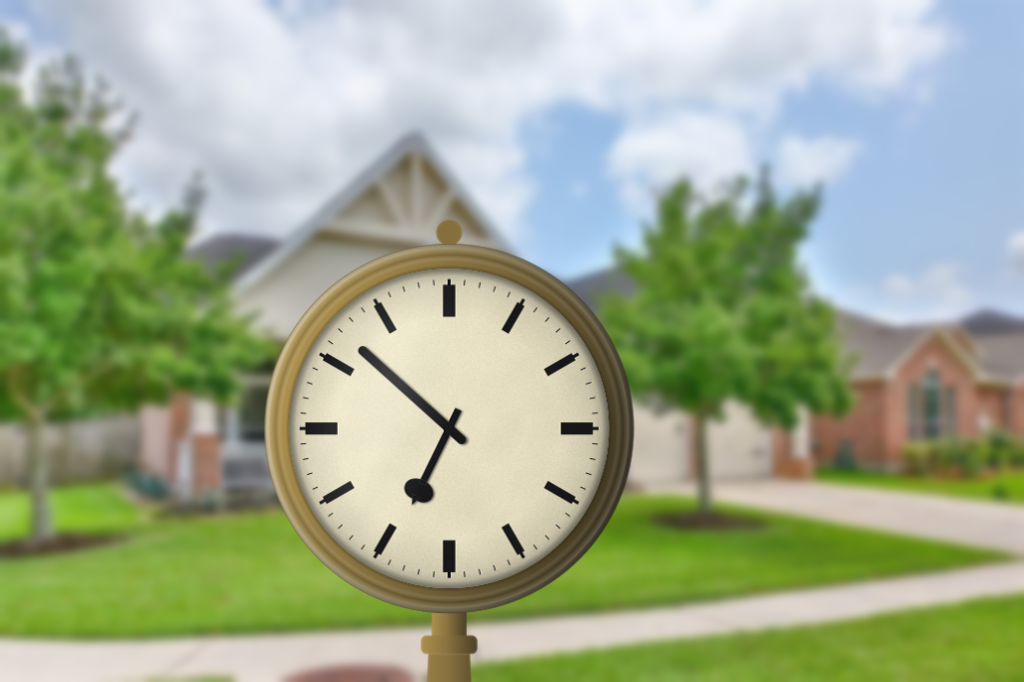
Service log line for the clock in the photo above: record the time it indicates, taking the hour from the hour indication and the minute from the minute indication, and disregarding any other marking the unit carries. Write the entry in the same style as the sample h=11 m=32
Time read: h=6 m=52
